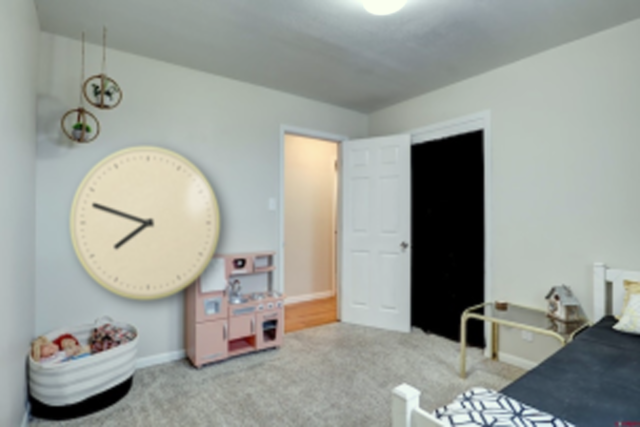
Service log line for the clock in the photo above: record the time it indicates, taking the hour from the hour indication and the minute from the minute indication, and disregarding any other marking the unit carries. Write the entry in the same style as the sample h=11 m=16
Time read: h=7 m=48
